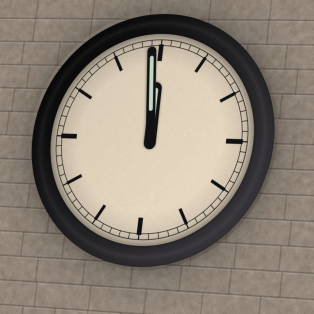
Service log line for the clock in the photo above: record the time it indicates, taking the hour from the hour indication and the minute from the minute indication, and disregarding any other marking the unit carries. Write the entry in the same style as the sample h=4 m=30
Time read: h=11 m=59
